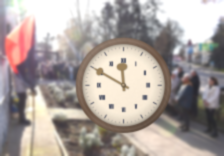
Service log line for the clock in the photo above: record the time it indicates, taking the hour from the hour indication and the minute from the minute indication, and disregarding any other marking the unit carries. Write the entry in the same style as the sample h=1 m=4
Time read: h=11 m=50
